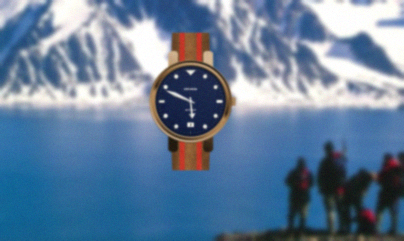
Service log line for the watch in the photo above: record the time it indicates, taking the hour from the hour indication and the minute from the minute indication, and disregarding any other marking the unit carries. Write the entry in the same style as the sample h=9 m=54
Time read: h=5 m=49
